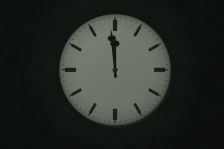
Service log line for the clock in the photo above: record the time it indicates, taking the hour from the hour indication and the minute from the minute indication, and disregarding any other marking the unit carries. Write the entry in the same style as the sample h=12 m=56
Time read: h=11 m=59
